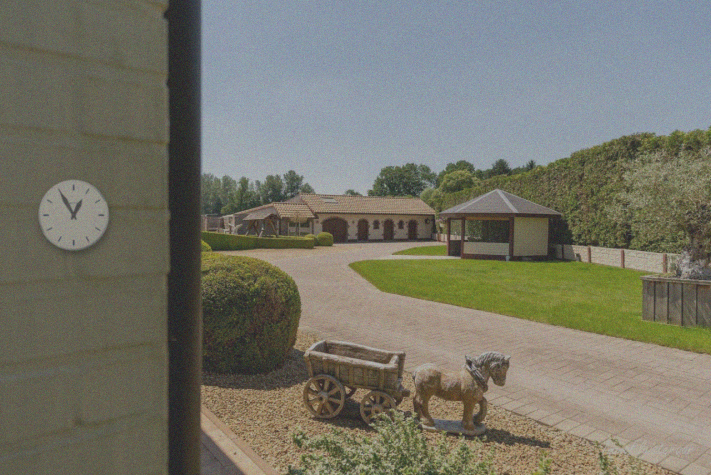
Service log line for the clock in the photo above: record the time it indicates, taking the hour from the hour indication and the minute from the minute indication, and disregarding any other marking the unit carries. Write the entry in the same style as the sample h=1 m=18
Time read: h=12 m=55
